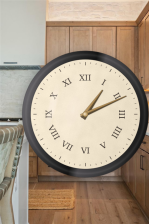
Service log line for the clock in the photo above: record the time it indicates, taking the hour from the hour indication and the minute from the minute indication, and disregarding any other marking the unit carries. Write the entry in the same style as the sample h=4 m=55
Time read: h=1 m=11
